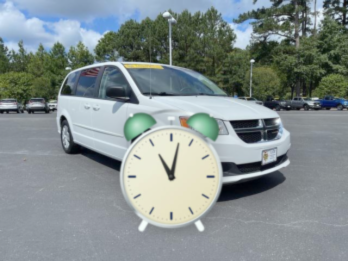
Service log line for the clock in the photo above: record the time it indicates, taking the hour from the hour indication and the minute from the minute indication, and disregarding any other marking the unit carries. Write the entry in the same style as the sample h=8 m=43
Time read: h=11 m=2
